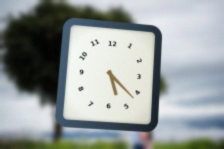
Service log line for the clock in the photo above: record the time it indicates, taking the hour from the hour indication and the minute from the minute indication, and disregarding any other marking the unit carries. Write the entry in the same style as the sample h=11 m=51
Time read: h=5 m=22
